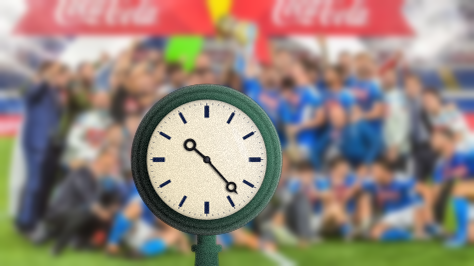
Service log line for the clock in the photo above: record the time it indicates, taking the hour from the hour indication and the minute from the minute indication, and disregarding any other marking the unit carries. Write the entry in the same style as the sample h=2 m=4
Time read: h=10 m=23
